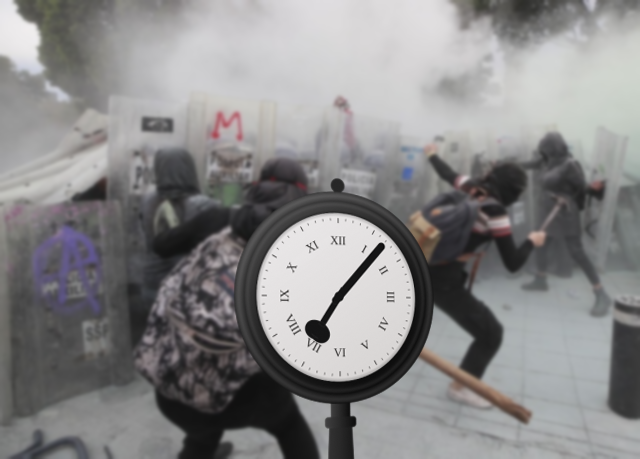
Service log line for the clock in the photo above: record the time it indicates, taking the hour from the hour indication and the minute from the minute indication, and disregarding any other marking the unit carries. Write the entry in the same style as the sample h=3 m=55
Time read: h=7 m=7
